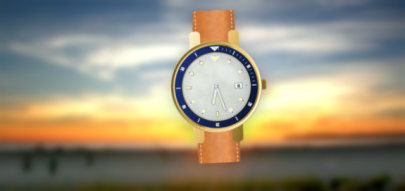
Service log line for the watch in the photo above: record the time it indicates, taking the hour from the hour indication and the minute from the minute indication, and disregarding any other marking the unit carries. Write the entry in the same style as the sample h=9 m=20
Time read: h=6 m=27
